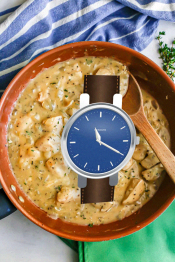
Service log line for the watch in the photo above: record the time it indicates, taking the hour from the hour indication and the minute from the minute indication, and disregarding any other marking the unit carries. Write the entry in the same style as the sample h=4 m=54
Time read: h=11 m=20
